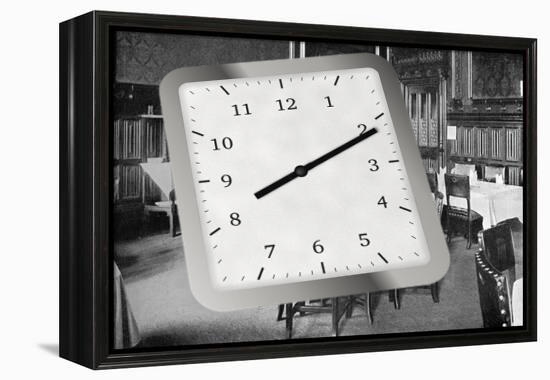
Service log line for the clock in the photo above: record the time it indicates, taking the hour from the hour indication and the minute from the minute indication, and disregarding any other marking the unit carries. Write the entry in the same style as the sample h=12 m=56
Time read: h=8 m=11
